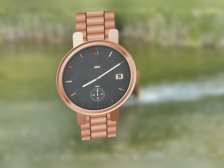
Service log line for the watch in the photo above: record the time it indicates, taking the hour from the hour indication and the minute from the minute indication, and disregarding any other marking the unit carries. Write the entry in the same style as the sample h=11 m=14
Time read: h=8 m=10
